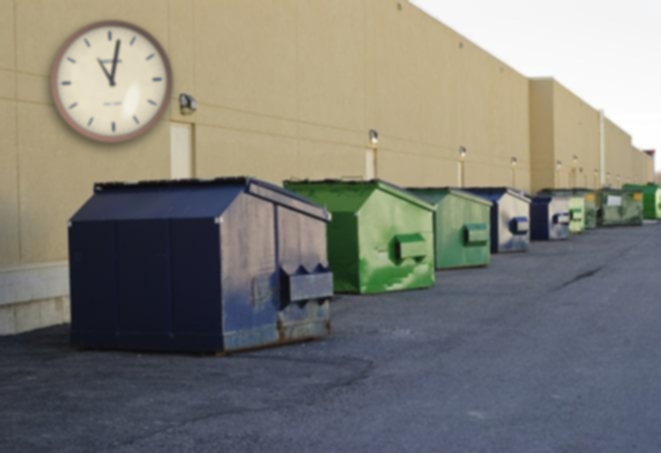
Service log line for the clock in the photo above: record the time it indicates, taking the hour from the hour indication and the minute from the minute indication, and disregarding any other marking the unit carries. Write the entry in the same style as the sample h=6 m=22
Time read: h=11 m=2
